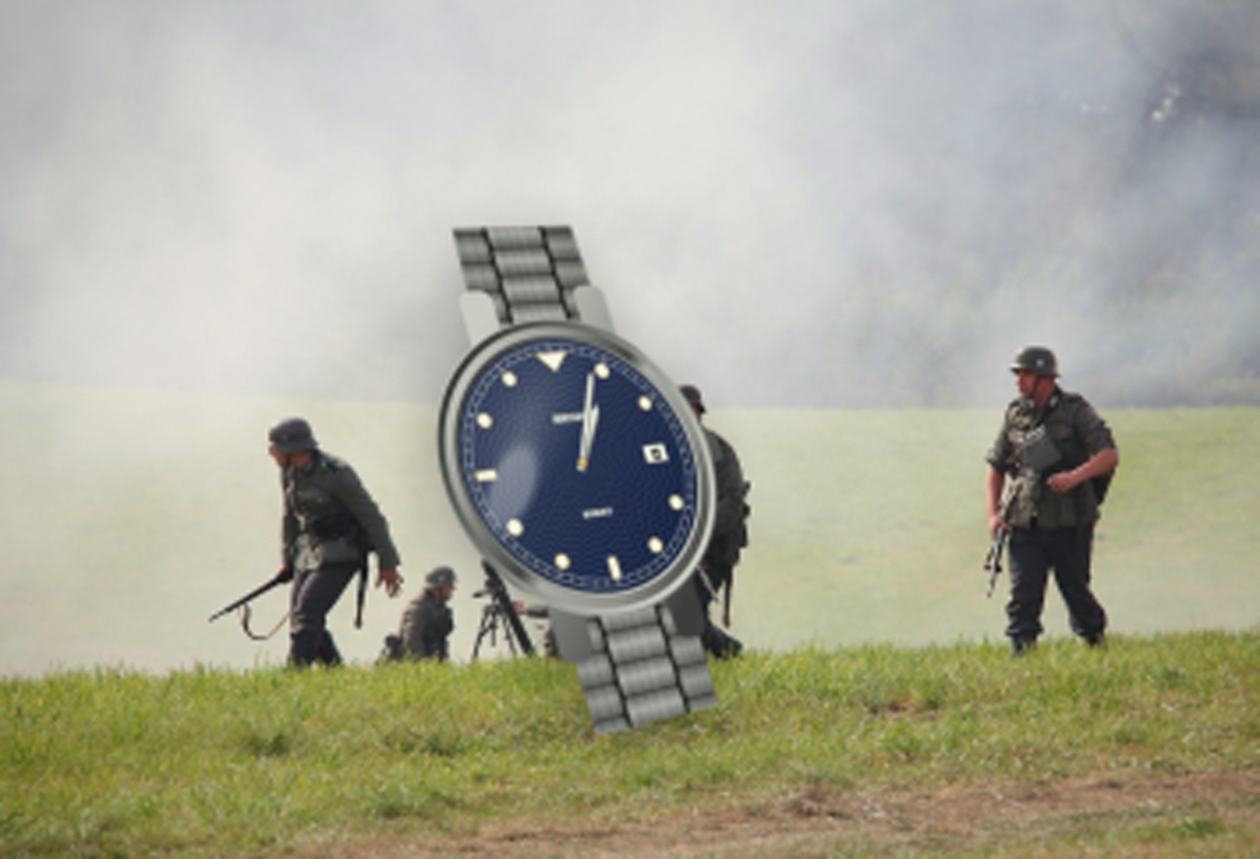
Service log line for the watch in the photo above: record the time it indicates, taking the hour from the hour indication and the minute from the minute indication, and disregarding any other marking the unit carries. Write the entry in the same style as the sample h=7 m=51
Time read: h=1 m=4
